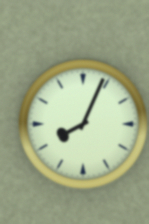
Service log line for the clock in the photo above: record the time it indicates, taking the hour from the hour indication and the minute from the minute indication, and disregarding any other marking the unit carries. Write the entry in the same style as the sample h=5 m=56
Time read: h=8 m=4
